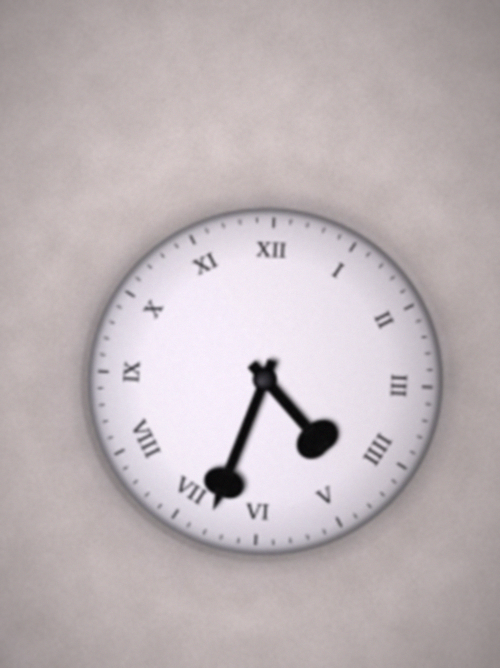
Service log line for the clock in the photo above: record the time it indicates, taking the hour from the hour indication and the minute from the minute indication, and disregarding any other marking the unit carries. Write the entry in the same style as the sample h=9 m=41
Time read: h=4 m=33
